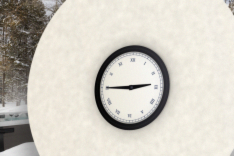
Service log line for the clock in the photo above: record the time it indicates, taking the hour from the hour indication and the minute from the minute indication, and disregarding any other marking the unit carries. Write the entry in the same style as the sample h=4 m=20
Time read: h=2 m=45
